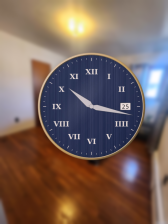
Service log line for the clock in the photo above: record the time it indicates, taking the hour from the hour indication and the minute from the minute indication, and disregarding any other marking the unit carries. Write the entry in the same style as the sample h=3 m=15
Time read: h=10 m=17
